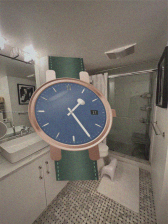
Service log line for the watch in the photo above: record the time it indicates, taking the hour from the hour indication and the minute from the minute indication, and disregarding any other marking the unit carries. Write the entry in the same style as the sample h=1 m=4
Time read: h=1 m=25
